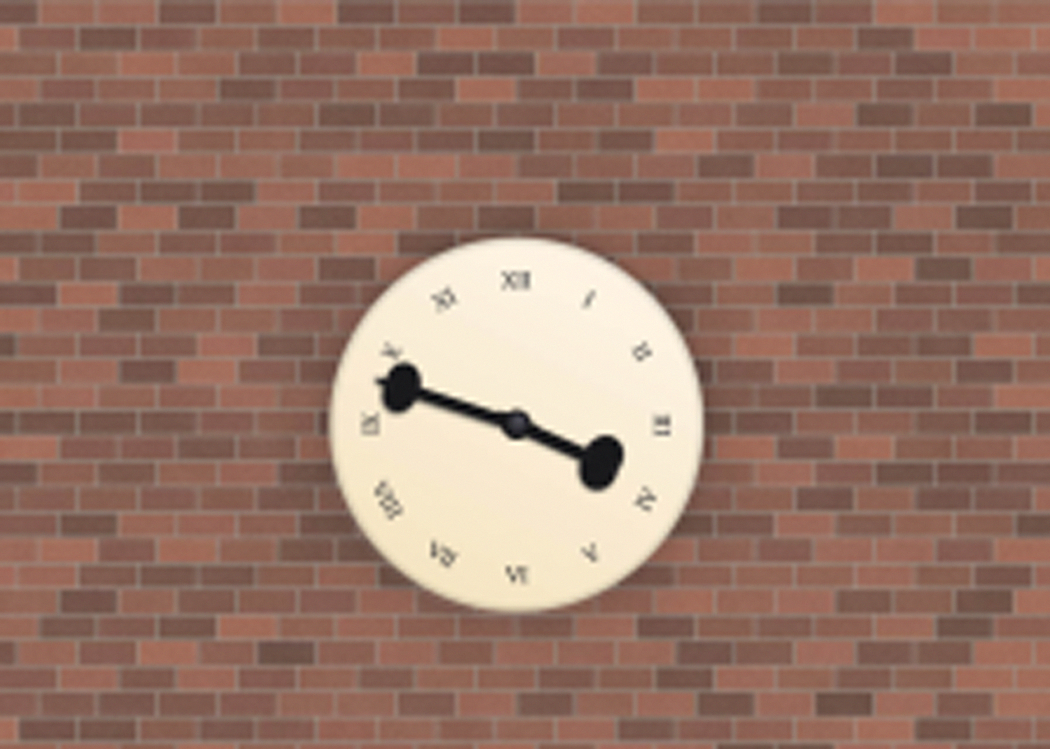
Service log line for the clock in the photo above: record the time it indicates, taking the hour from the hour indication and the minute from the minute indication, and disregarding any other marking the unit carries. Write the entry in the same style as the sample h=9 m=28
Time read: h=3 m=48
